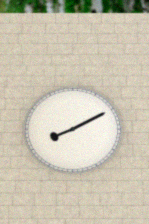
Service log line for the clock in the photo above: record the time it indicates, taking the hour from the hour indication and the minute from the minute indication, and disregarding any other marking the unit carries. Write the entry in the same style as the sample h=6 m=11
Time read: h=8 m=10
